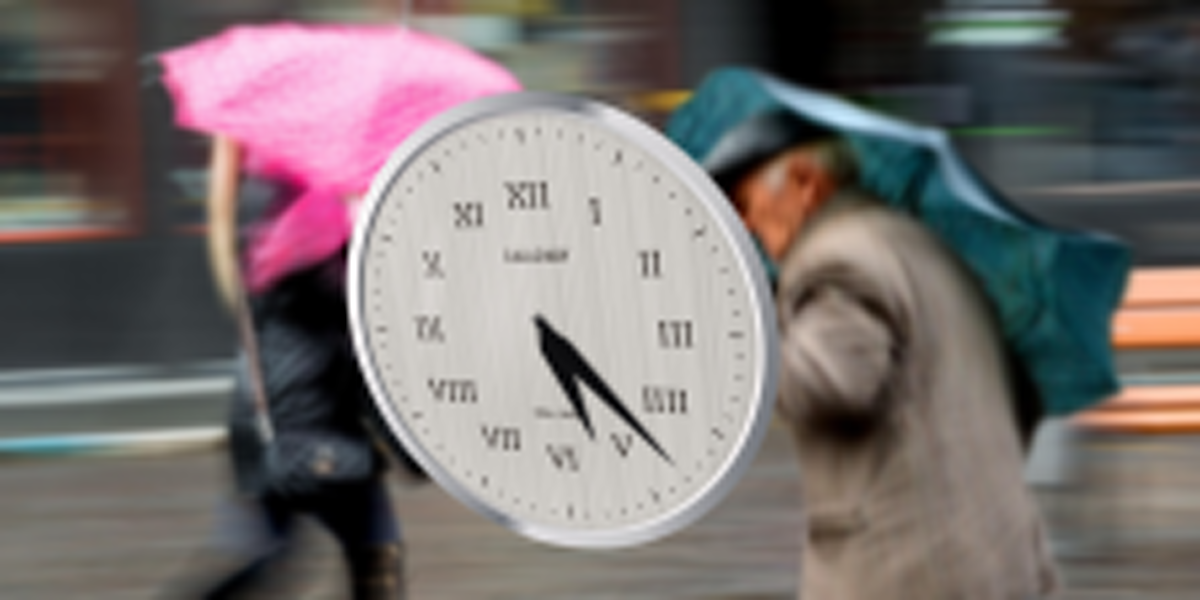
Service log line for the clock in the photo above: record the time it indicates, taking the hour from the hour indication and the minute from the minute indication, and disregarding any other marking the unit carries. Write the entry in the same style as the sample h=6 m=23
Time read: h=5 m=23
